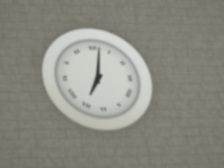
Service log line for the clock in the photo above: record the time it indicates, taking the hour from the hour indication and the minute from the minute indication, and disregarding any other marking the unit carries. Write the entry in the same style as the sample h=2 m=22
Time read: h=7 m=2
